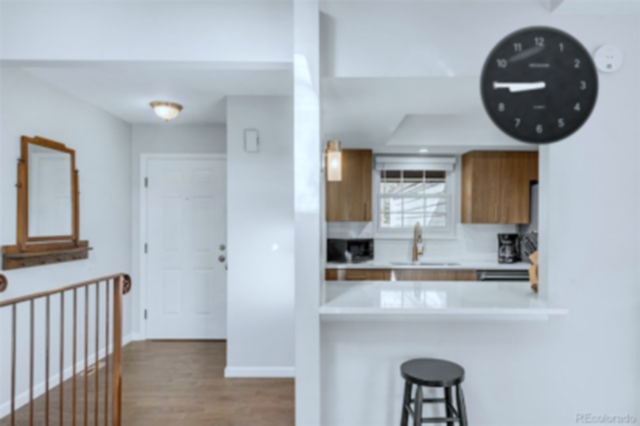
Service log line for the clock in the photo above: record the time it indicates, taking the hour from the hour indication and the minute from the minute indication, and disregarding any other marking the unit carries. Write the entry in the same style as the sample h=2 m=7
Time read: h=8 m=45
